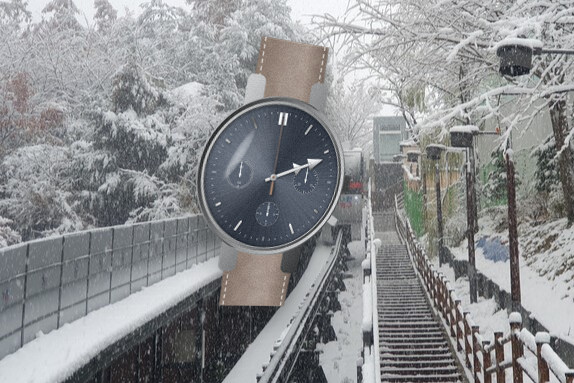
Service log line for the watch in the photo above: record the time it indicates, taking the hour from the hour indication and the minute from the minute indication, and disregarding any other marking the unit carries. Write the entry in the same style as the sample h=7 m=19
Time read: h=2 m=11
